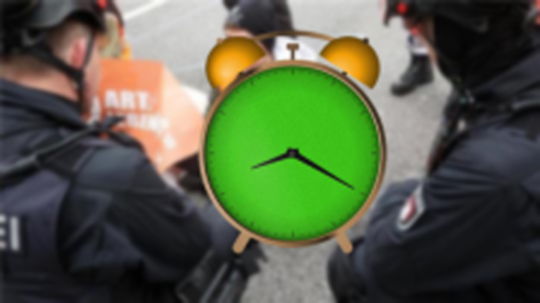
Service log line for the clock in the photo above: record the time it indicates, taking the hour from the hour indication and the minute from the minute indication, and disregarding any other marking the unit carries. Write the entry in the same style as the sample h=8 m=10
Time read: h=8 m=20
